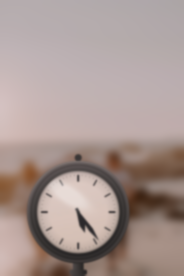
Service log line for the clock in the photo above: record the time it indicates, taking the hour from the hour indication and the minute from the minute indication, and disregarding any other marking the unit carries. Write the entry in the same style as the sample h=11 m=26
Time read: h=5 m=24
